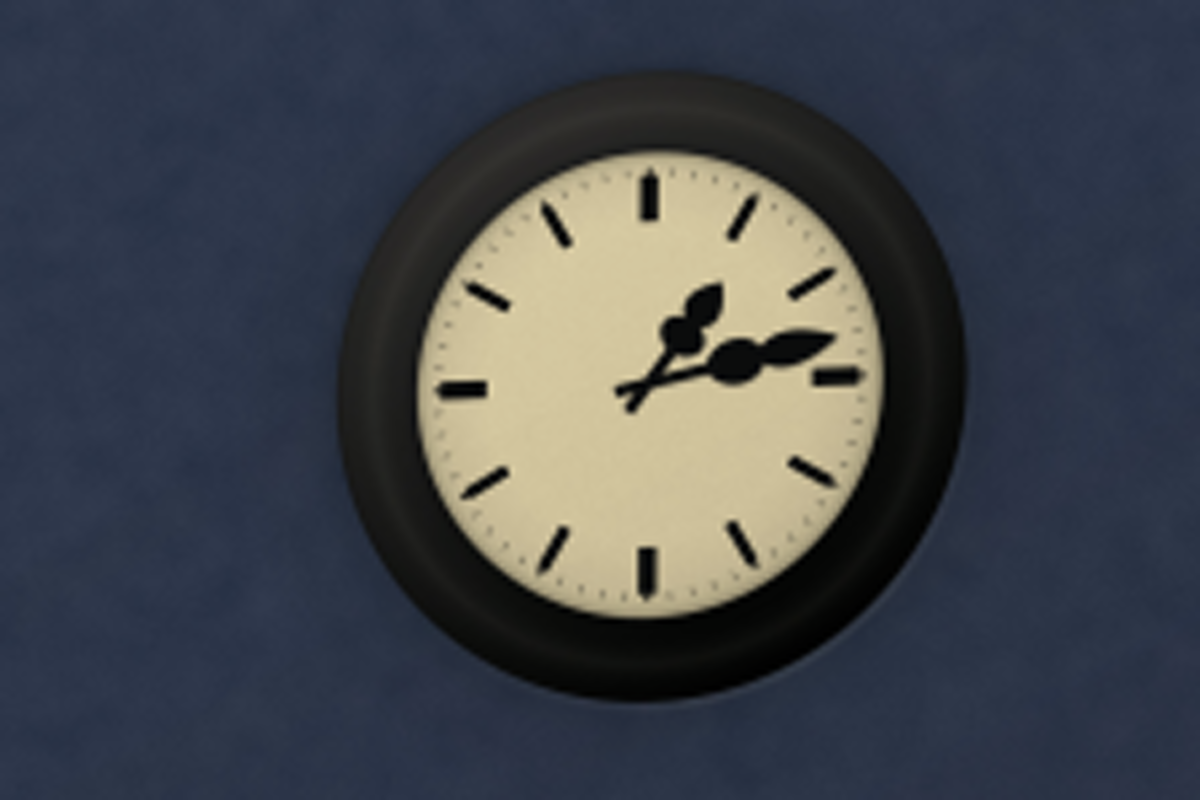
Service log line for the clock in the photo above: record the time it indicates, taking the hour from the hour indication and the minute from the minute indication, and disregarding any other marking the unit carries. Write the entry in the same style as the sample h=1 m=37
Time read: h=1 m=13
